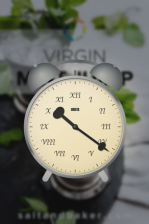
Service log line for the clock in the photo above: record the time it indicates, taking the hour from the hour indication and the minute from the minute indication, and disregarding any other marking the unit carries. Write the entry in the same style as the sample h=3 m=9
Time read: h=10 m=21
